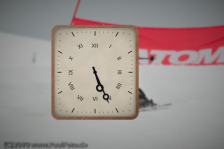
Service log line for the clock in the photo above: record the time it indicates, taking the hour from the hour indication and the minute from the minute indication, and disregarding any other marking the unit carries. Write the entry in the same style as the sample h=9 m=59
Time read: h=5 m=26
